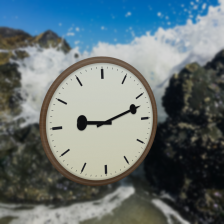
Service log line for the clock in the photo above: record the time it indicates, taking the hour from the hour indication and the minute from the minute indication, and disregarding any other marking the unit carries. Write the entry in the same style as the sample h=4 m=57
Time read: h=9 m=12
